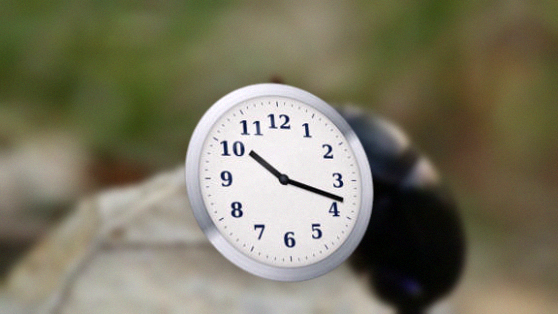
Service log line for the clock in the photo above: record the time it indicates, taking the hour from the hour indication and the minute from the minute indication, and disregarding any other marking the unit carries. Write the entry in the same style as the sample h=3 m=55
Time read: h=10 m=18
